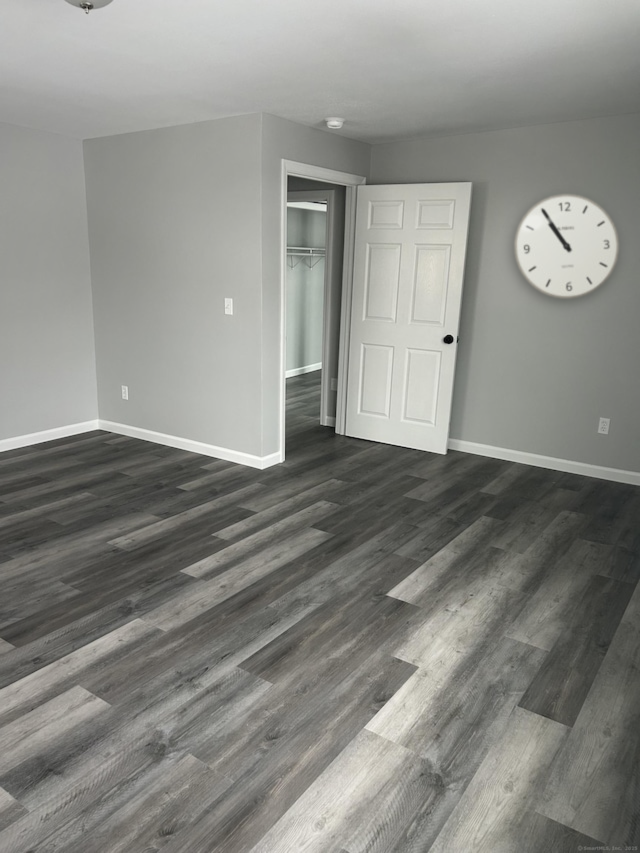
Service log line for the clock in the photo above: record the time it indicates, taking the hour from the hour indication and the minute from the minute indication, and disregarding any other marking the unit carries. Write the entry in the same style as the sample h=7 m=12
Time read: h=10 m=55
